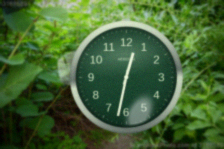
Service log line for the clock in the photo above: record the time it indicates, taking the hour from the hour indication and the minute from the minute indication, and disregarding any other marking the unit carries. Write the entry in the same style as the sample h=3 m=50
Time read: h=12 m=32
